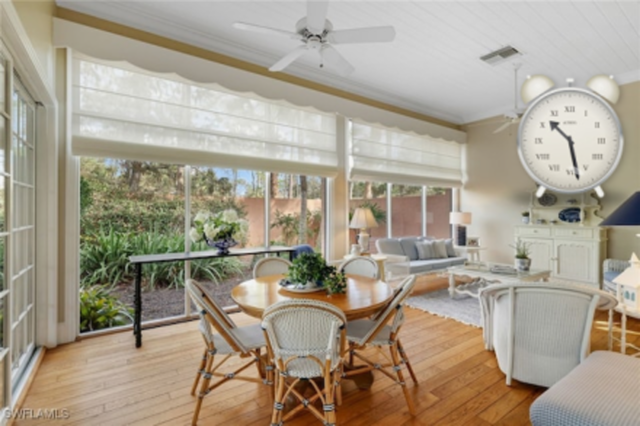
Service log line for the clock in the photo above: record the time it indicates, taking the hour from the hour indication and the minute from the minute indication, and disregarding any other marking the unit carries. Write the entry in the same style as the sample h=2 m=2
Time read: h=10 m=28
